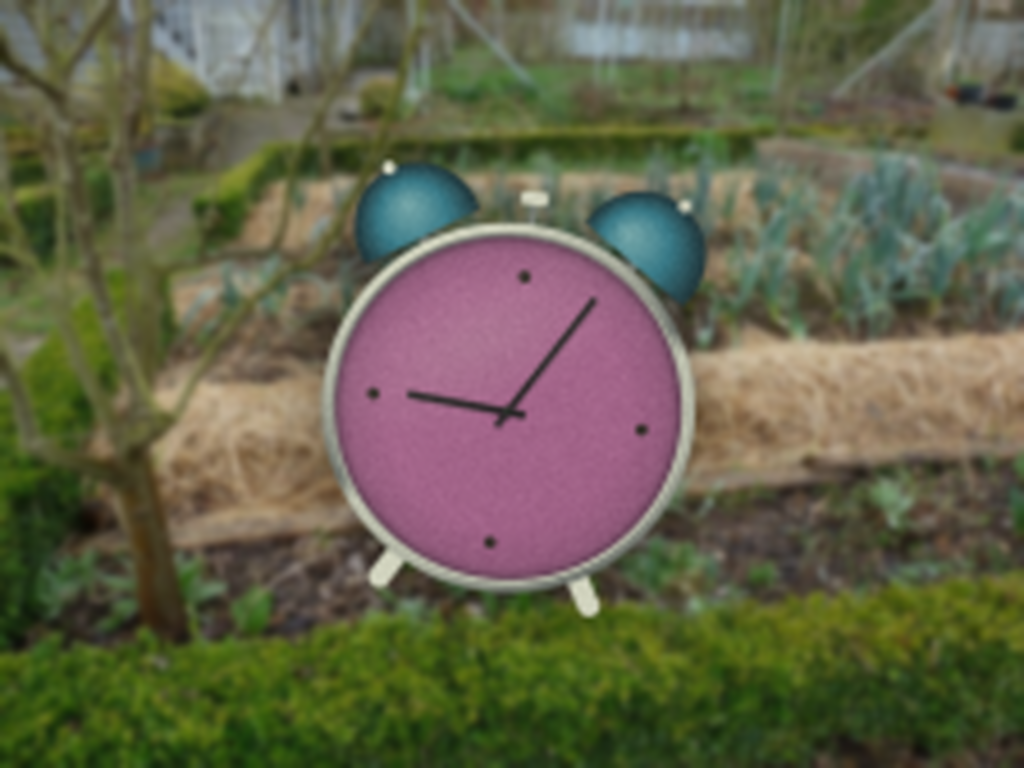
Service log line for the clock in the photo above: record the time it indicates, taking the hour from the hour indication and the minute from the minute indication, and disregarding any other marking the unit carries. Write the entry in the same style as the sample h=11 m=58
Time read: h=9 m=5
